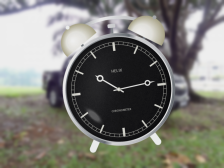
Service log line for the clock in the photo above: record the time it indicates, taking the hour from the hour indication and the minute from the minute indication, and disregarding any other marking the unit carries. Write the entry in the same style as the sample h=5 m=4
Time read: h=10 m=14
